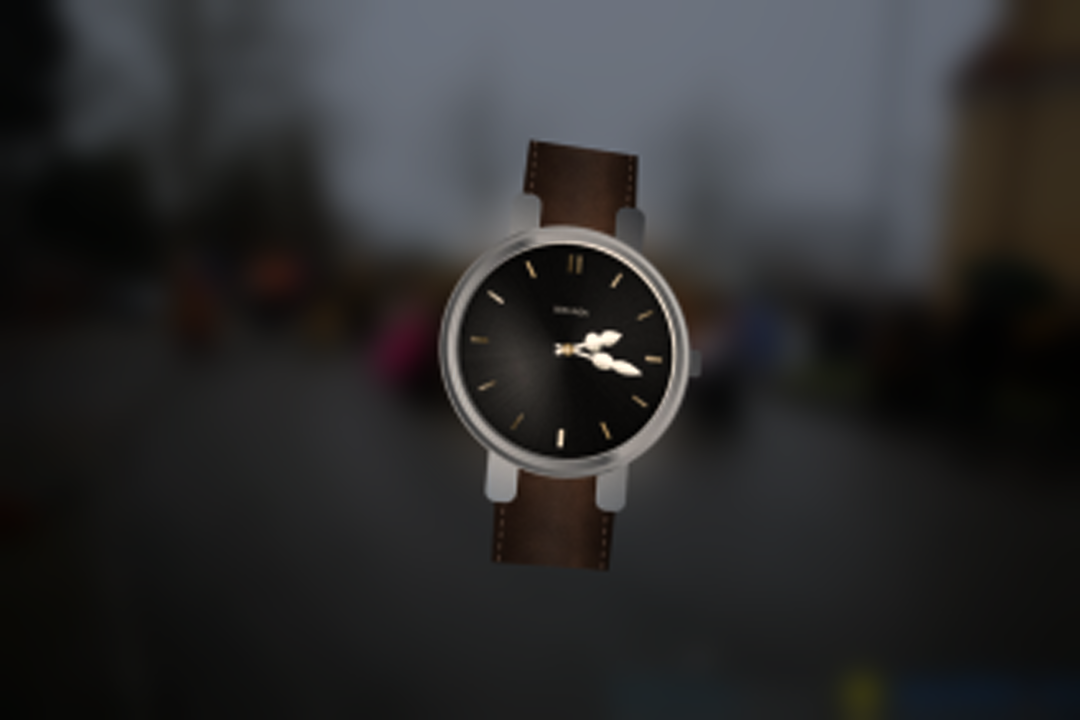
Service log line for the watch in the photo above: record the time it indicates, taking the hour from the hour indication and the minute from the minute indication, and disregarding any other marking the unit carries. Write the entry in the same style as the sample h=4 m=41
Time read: h=2 m=17
